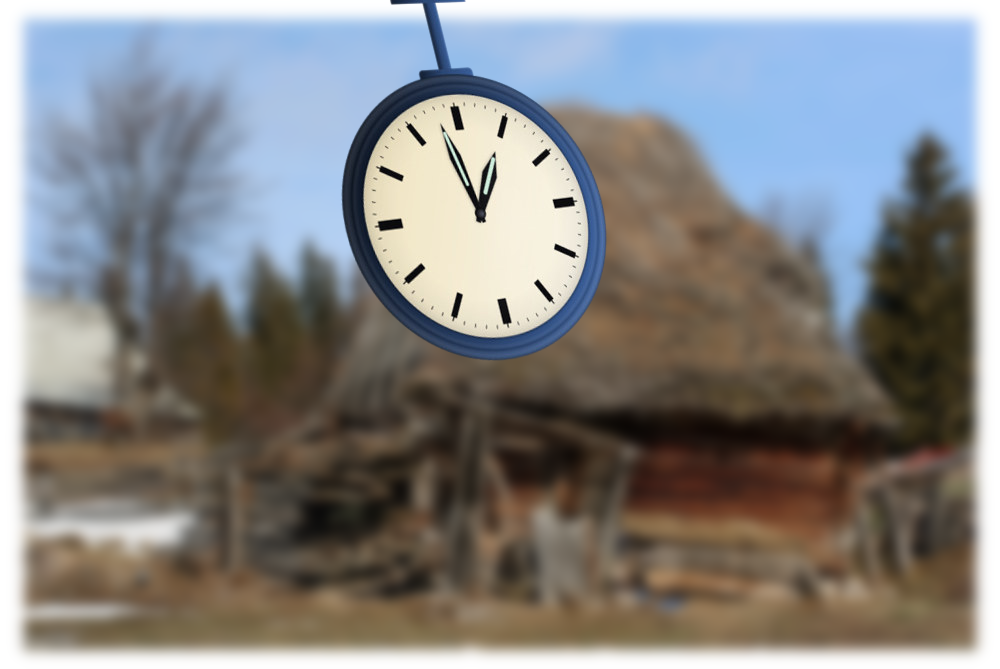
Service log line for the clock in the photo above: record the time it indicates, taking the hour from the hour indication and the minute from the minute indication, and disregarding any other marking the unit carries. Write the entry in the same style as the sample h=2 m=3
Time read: h=12 m=58
